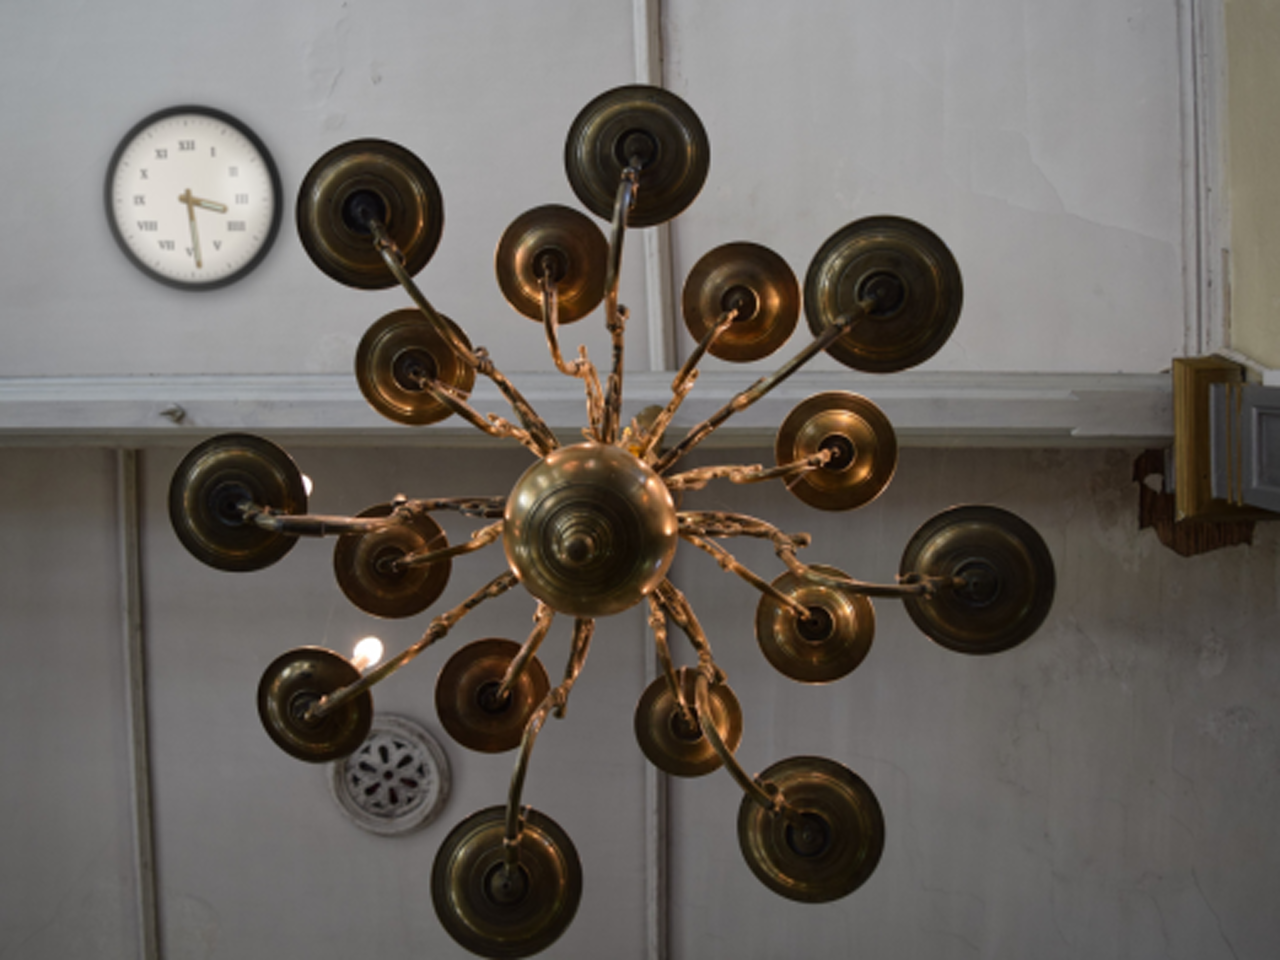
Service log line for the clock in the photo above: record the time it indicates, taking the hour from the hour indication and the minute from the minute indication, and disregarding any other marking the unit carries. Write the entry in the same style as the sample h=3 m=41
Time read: h=3 m=29
